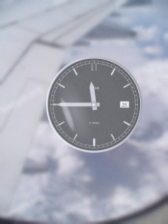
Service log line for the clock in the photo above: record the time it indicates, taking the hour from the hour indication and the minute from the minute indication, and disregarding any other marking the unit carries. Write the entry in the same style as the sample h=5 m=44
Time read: h=11 m=45
